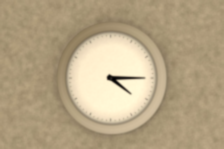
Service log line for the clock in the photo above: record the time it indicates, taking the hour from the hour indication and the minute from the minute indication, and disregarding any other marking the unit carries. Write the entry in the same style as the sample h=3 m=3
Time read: h=4 m=15
